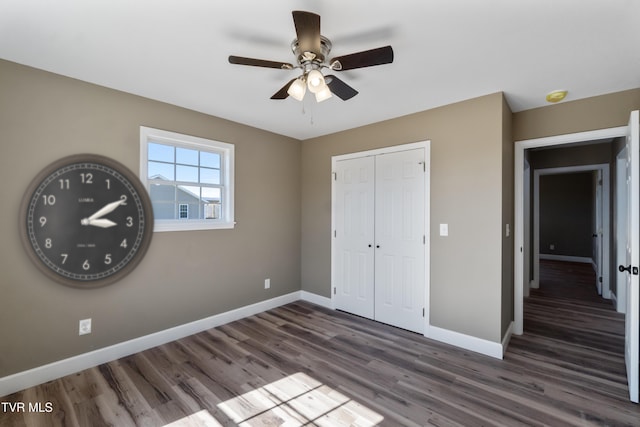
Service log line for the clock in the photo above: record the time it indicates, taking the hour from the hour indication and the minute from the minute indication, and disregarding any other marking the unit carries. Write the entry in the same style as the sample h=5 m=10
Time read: h=3 m=10
